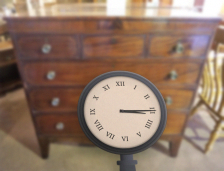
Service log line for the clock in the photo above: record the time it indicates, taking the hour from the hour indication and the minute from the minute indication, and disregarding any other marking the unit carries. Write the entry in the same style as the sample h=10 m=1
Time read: h=3 m=15
